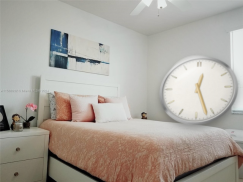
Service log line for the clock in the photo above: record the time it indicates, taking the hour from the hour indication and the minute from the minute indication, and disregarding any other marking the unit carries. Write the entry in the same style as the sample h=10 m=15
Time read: h=12 m=27
